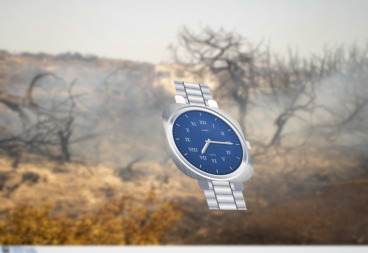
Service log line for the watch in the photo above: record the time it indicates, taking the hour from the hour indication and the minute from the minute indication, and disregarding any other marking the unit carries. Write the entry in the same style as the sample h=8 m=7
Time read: h=7 m=15
